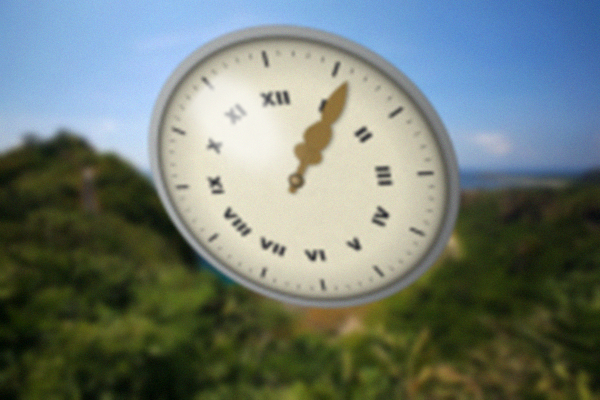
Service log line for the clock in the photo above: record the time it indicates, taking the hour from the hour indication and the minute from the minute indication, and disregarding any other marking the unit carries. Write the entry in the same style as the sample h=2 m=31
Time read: h=1 m=6
